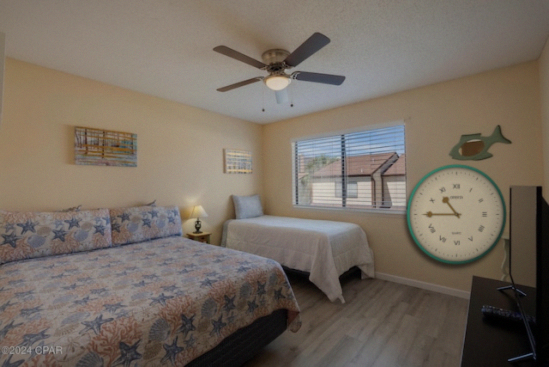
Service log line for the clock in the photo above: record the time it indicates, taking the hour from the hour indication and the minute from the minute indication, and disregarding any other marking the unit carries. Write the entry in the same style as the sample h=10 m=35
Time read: h=10 m=45
